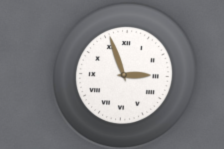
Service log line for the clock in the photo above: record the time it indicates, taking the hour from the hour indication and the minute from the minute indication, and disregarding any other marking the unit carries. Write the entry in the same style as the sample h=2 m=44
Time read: h=2 m=56
